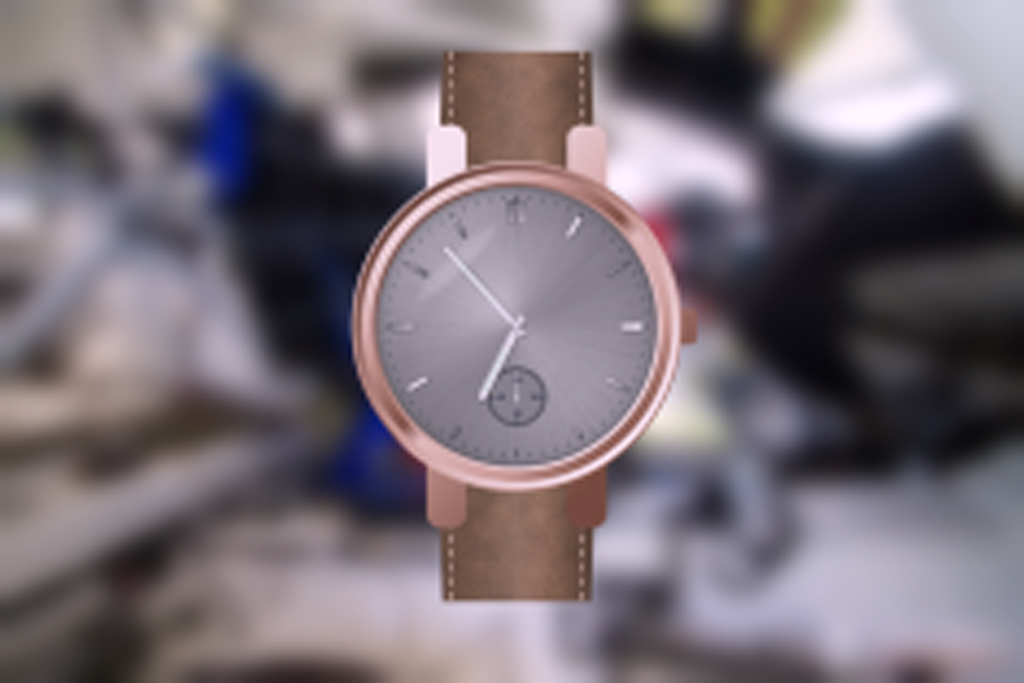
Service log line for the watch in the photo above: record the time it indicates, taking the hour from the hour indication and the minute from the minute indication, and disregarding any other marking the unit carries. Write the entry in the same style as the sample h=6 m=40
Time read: h=6 m=53
